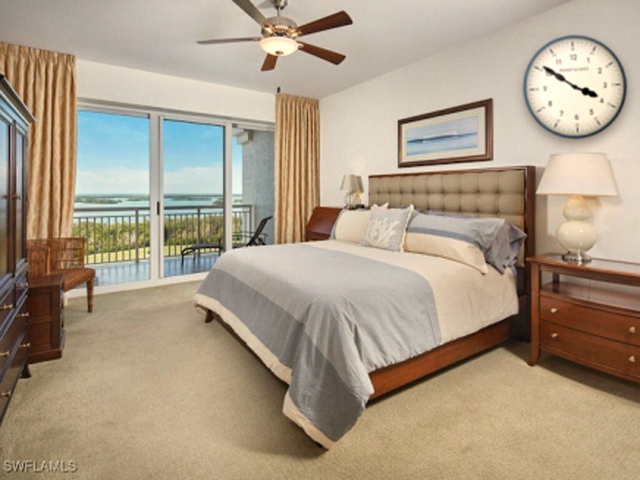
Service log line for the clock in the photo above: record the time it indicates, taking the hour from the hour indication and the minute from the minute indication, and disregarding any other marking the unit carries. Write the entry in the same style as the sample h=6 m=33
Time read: h=3 m=51
